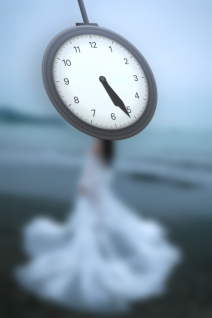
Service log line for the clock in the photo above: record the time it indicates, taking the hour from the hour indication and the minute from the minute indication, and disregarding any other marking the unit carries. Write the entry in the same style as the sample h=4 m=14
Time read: h=5 m=26
